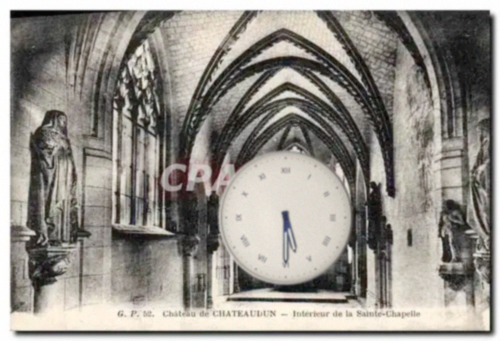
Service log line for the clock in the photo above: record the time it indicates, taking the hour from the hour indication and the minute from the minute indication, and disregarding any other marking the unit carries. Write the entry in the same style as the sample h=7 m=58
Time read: h=5 m=30
